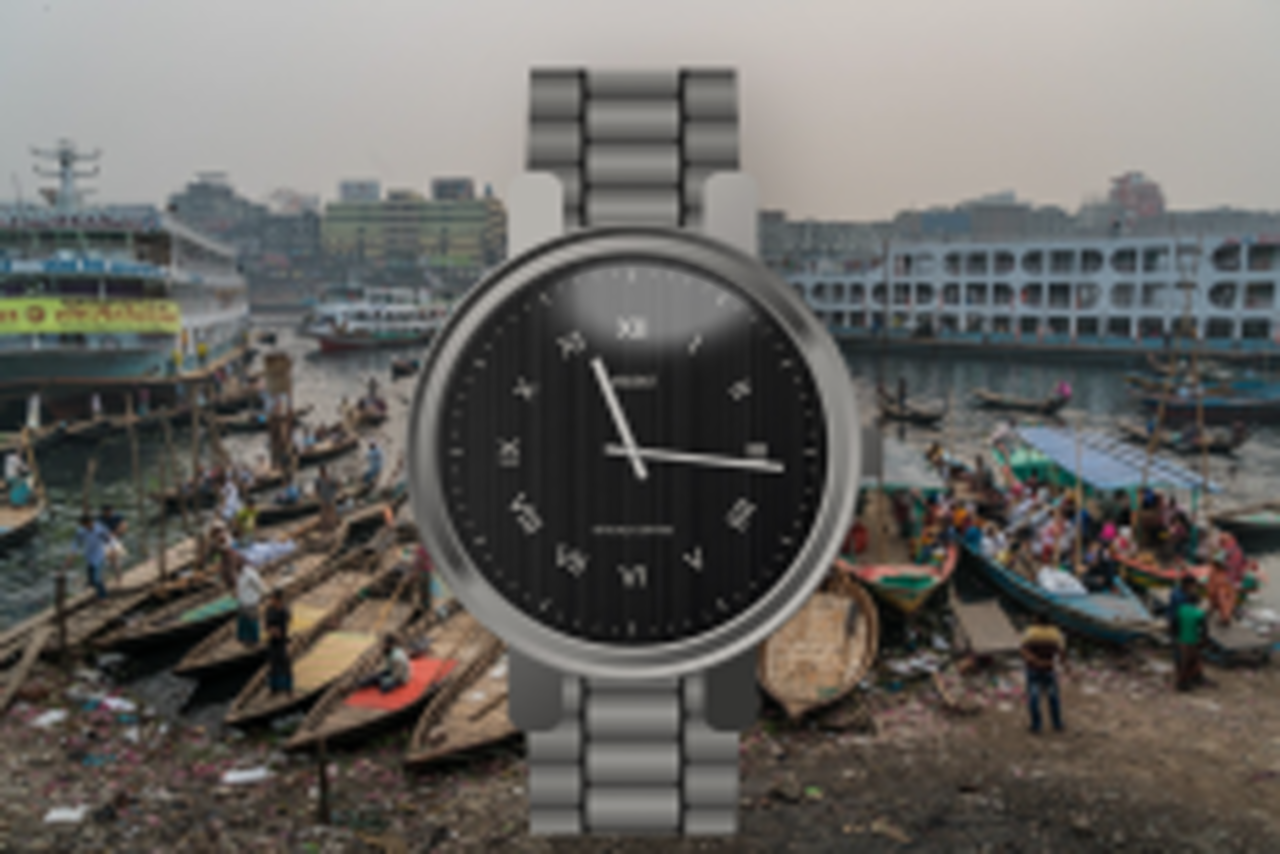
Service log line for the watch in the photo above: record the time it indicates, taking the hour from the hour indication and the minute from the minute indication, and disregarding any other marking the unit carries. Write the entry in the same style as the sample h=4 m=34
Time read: h=11 m=16
